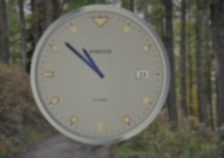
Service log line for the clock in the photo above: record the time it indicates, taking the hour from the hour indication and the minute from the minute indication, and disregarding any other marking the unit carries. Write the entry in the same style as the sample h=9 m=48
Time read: h=10 m=52
